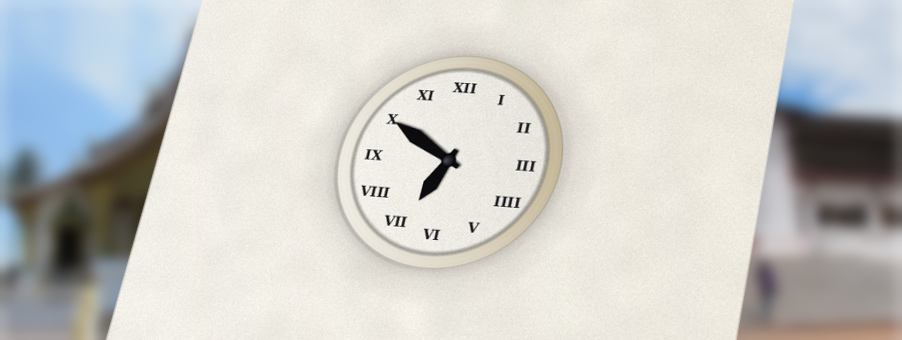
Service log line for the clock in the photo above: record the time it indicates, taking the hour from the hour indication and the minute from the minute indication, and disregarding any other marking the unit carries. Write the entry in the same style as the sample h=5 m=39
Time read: h=6 m=50
